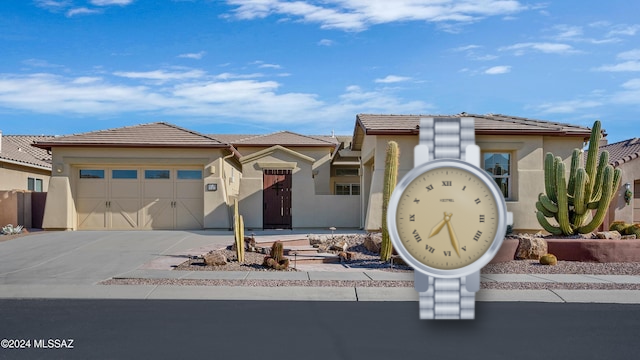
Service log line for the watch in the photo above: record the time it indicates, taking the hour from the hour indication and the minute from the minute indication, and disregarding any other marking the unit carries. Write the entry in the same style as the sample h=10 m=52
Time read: h=7 m=27
